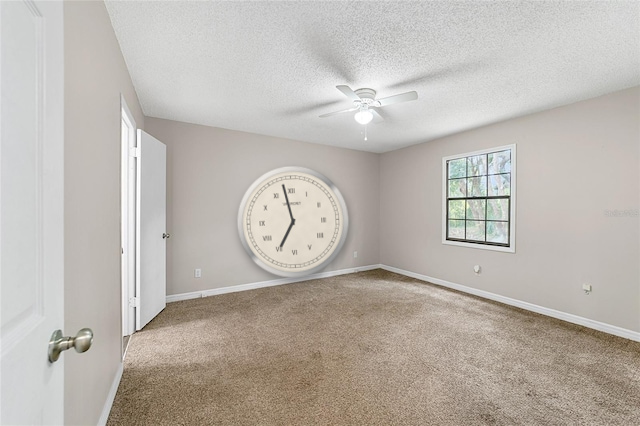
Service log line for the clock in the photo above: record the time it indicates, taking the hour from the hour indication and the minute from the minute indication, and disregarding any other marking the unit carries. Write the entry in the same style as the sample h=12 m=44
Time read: h=6 m=58
